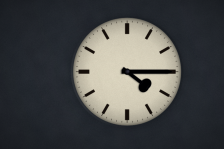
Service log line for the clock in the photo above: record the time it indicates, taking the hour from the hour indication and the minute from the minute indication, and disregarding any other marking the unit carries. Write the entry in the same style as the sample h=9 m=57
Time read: h=4 m=15
